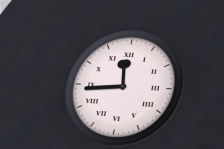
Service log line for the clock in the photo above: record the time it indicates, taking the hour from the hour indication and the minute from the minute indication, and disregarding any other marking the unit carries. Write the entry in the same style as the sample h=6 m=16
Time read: h=11 m=44
